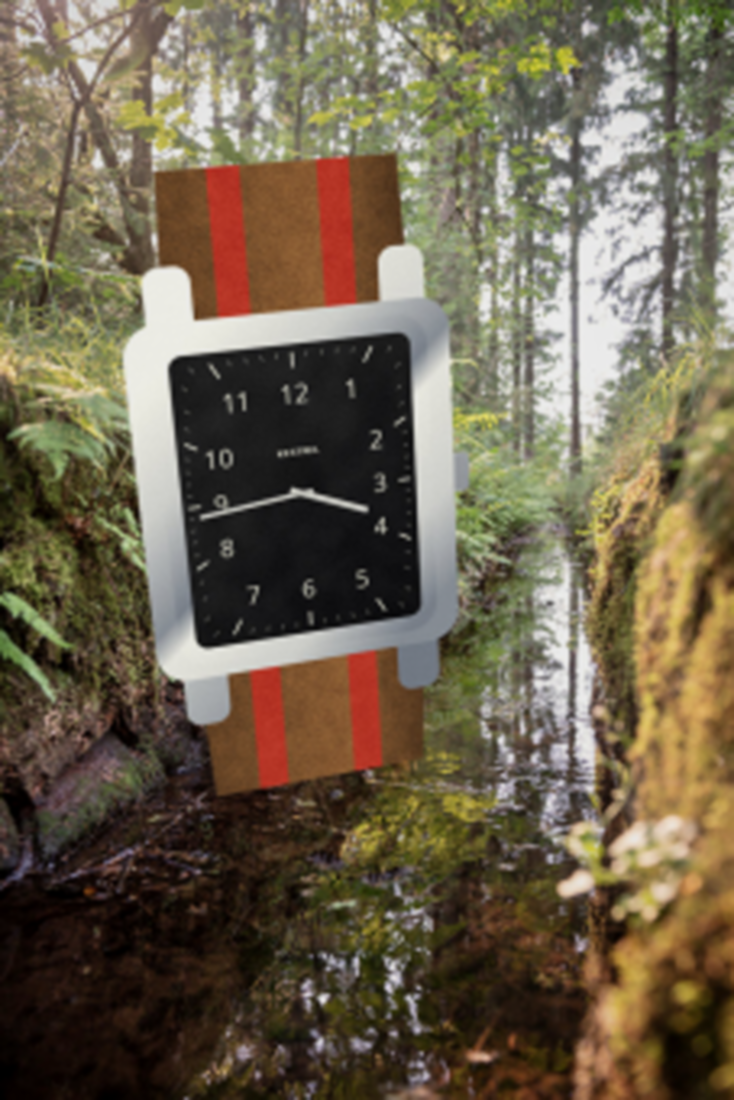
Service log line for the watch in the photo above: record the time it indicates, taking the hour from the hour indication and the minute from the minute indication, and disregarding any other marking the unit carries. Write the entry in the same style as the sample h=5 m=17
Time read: h=3 m=44
